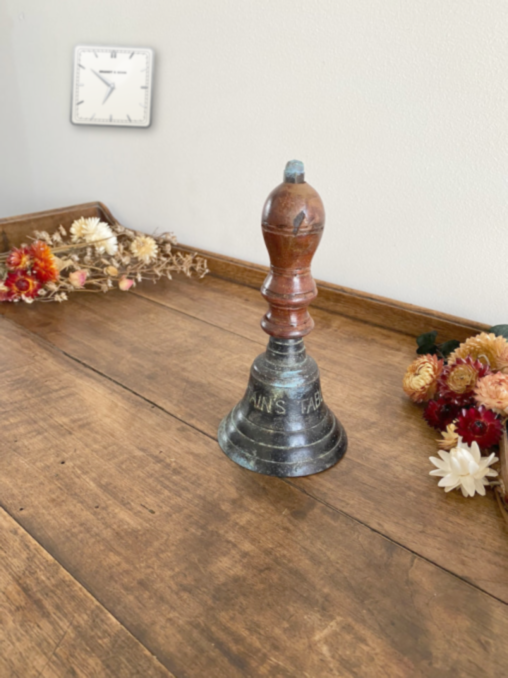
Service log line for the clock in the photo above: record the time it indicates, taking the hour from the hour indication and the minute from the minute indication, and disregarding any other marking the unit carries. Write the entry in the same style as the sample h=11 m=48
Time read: h=6 m=51
